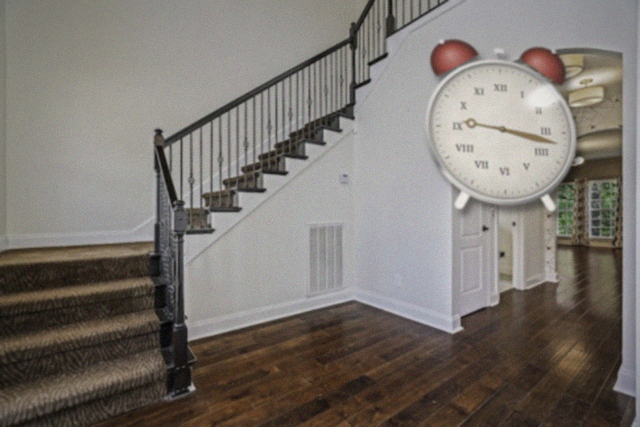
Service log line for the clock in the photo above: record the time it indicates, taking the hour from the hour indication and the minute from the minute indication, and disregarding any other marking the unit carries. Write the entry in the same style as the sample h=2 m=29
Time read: h=9 m=17
